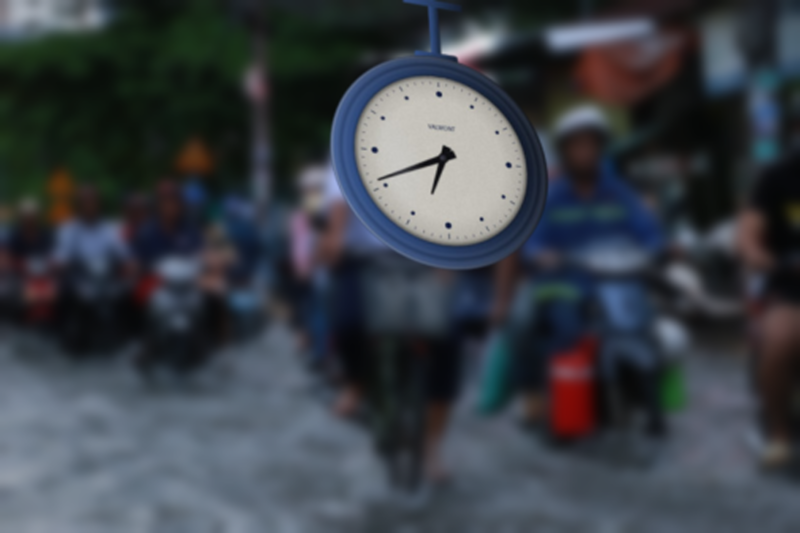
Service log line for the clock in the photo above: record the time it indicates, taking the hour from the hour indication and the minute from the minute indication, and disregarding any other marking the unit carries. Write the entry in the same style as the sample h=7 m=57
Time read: h=6 m=41
